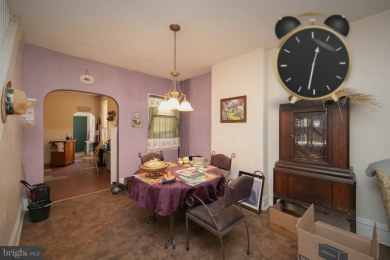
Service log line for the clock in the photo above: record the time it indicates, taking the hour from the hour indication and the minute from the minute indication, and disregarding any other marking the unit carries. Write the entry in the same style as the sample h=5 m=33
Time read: h=12 m=32
